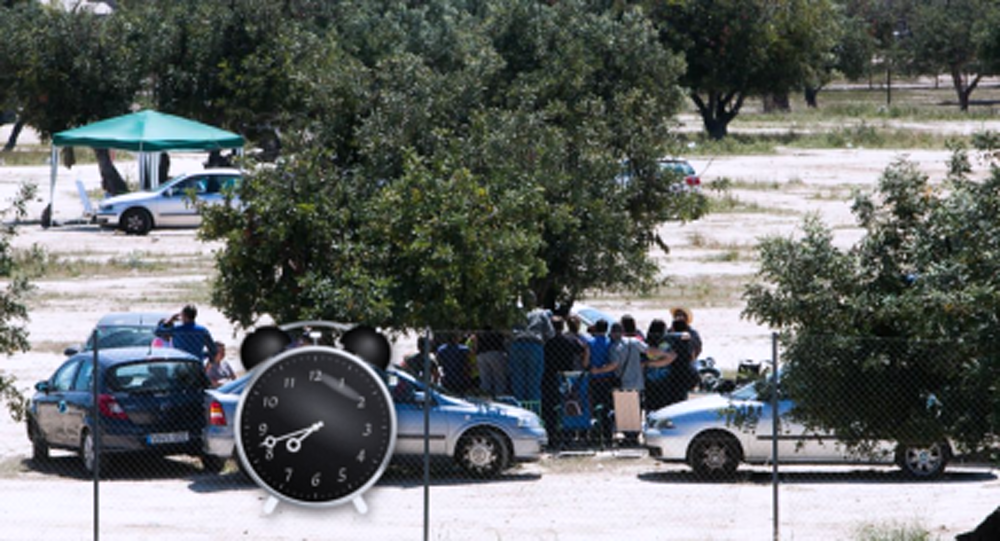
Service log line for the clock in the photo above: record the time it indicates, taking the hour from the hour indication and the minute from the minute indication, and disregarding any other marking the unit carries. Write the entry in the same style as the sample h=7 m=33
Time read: h=7 m=42
